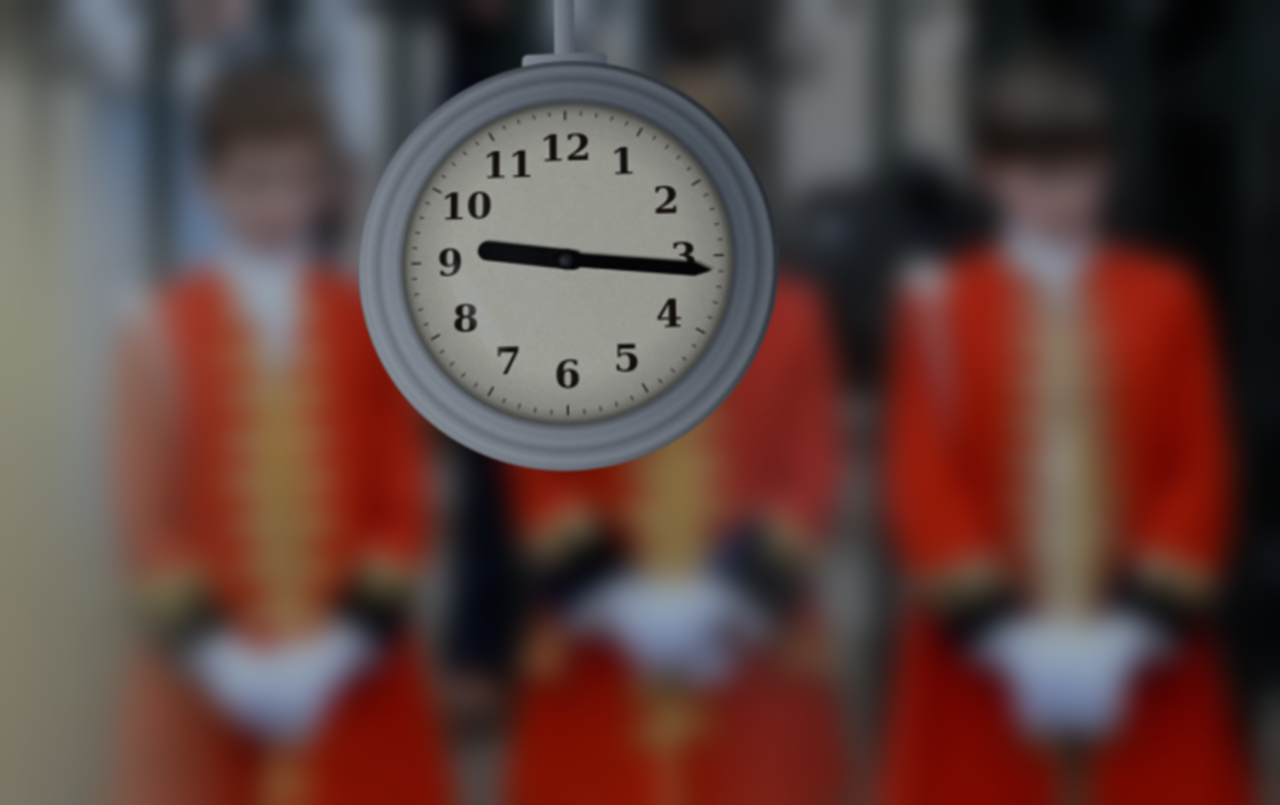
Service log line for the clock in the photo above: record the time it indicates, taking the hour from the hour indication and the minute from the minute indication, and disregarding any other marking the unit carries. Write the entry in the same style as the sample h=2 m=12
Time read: h=9 m=16
